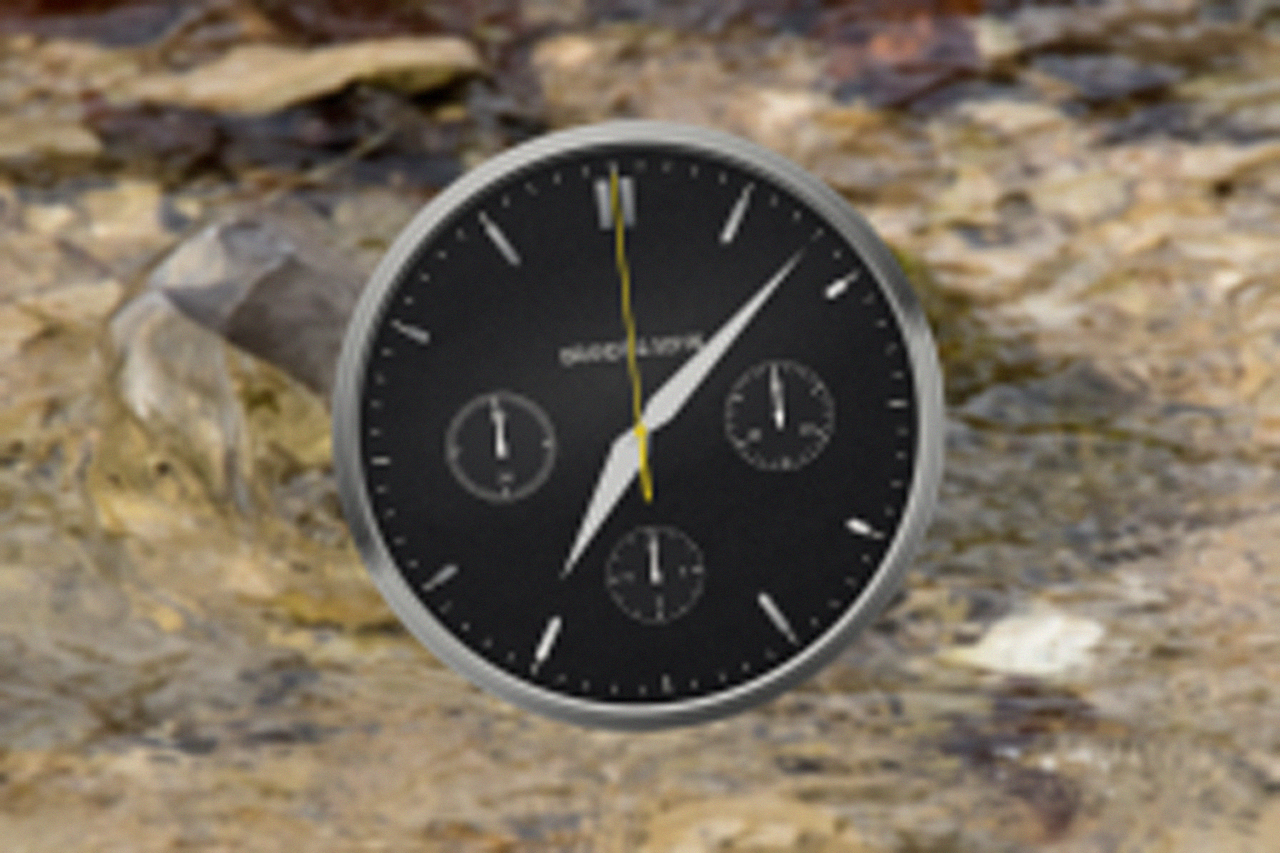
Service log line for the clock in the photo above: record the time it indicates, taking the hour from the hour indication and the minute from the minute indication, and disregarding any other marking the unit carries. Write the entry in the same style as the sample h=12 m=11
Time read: h=7 m=8
